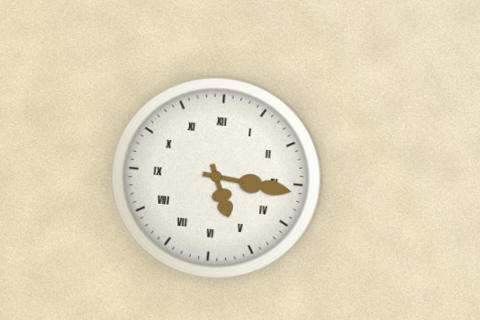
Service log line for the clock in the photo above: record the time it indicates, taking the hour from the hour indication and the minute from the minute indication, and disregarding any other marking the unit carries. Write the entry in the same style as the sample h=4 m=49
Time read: h=5 m=16
